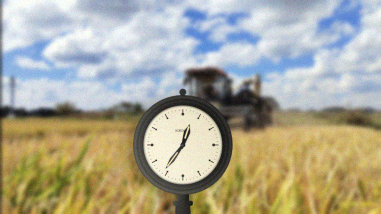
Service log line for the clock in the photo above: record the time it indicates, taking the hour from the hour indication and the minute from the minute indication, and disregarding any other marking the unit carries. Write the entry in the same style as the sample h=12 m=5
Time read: h=12 m=36
